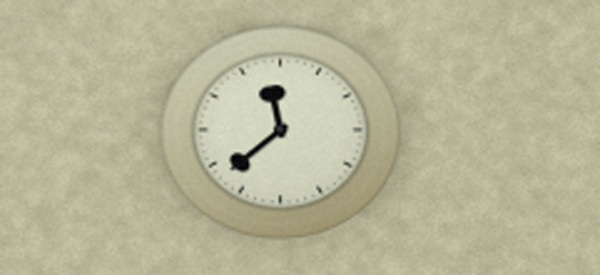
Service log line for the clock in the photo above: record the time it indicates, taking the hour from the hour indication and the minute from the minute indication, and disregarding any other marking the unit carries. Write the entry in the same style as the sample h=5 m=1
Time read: h=11 m=38
